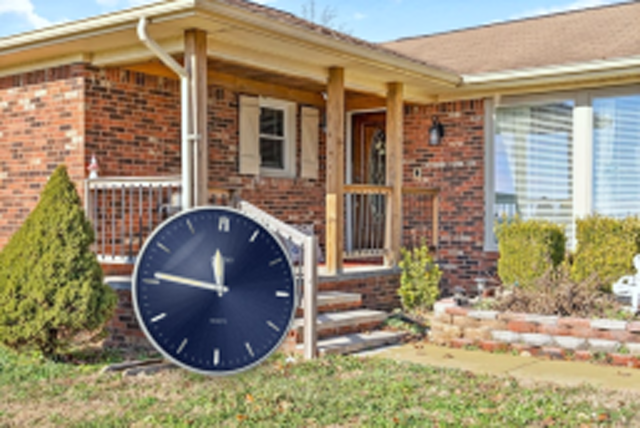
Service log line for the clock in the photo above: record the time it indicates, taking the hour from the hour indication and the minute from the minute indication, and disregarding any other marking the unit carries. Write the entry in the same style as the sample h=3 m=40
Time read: h=11 m=46
